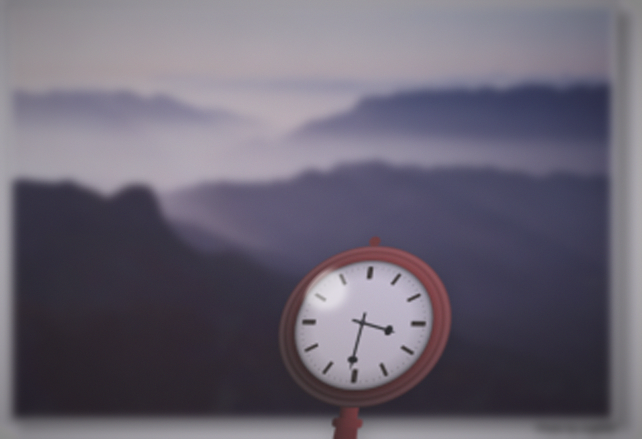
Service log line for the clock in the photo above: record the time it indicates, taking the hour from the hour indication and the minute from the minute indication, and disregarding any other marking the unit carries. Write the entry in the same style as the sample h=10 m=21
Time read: h=3 m=31
